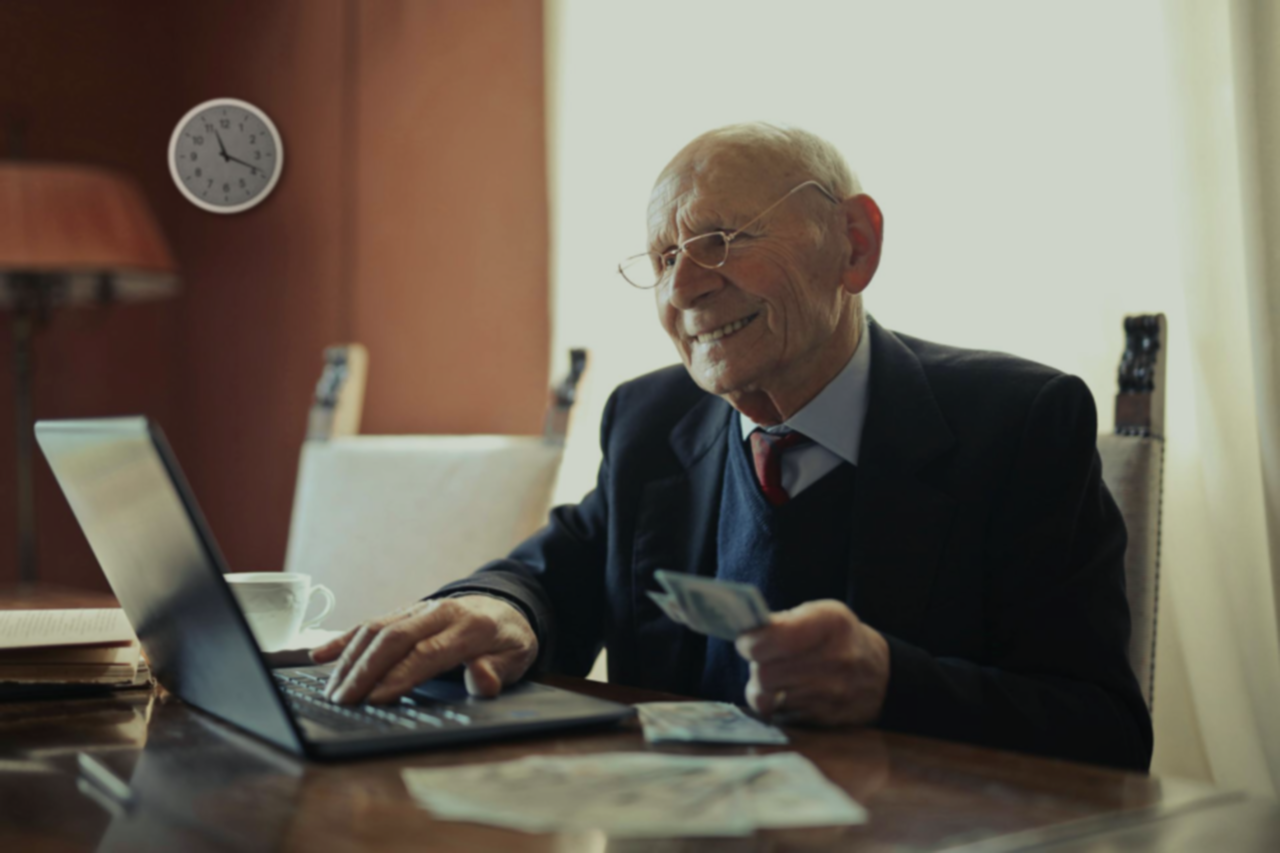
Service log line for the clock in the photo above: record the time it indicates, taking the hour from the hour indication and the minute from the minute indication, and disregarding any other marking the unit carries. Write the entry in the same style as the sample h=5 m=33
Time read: h=11 m=19
